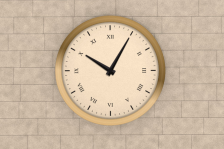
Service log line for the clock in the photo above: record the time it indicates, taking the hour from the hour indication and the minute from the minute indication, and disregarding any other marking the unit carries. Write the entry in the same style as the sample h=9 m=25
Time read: h=10 m=5
